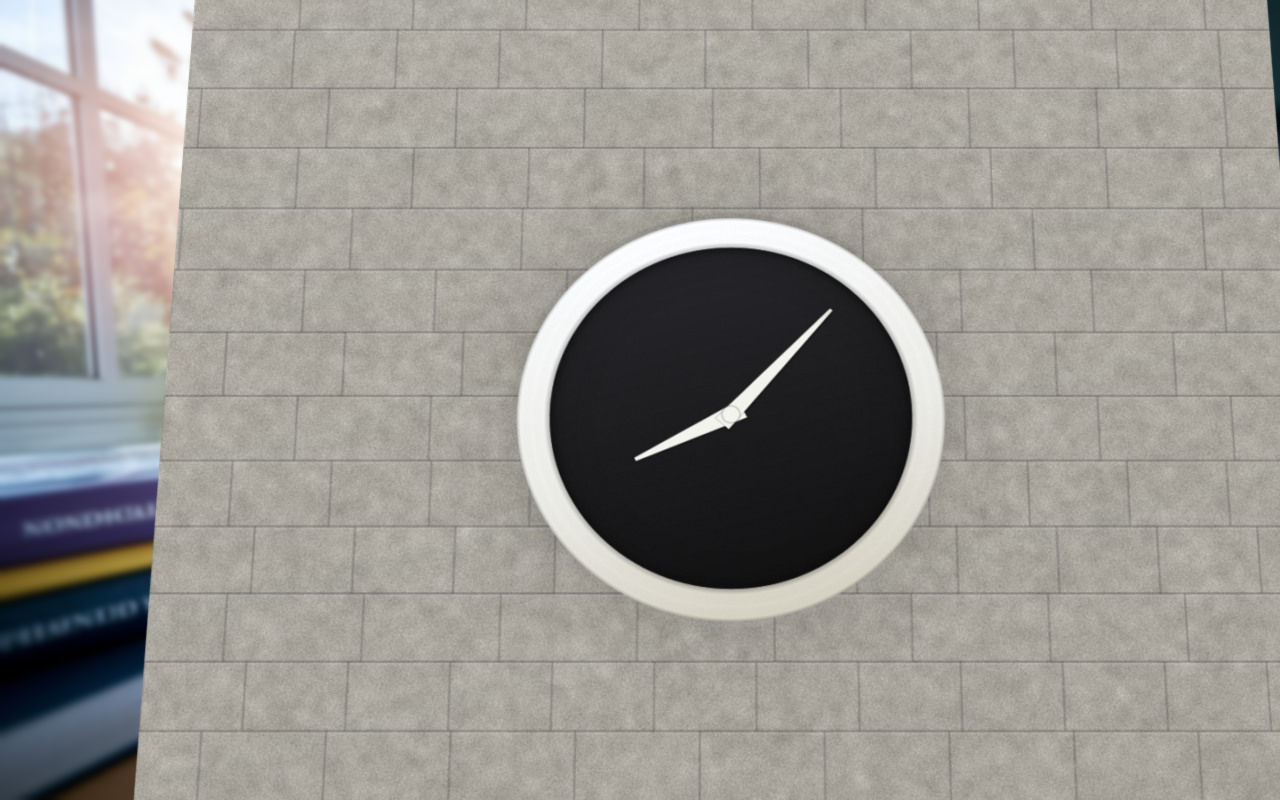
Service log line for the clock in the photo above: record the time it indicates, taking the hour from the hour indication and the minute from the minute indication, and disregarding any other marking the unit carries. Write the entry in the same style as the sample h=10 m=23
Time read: h=8 m=7
